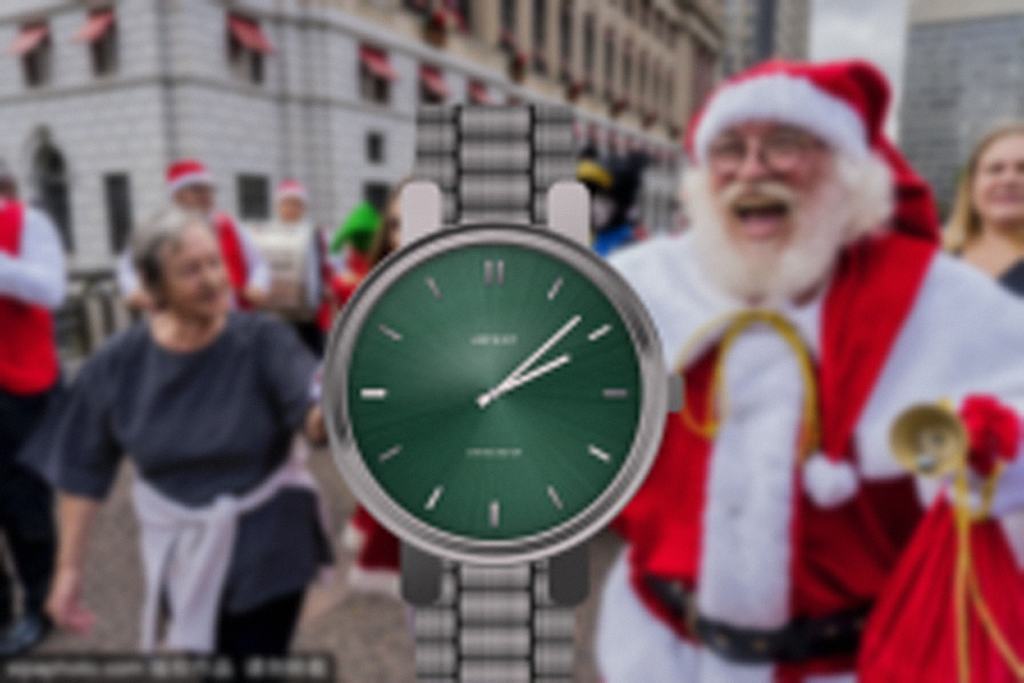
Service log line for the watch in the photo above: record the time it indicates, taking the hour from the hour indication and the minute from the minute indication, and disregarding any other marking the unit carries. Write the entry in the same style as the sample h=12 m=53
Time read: h=2 m=8
